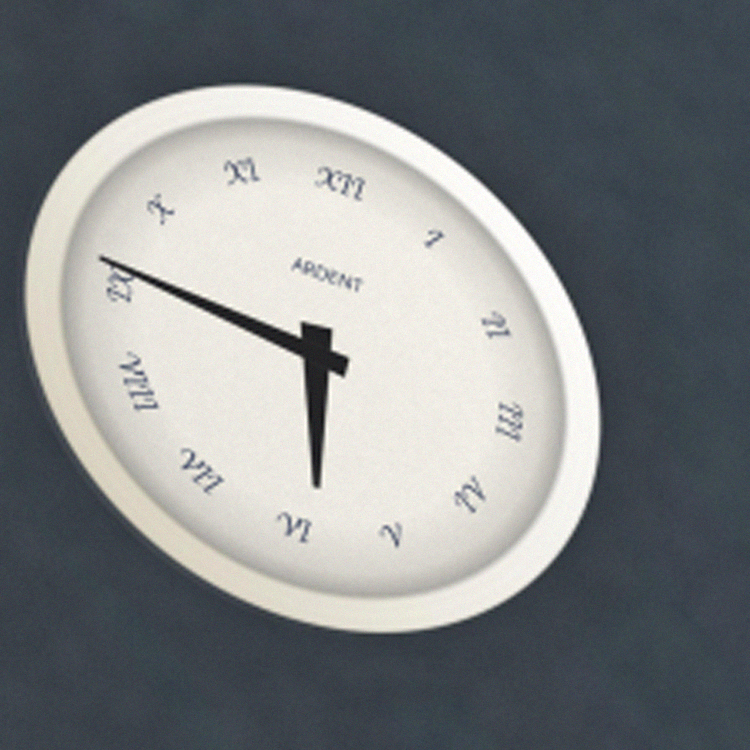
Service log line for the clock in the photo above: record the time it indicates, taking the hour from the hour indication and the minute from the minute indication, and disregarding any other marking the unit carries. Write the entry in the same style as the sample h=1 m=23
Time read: h=5 m=46
